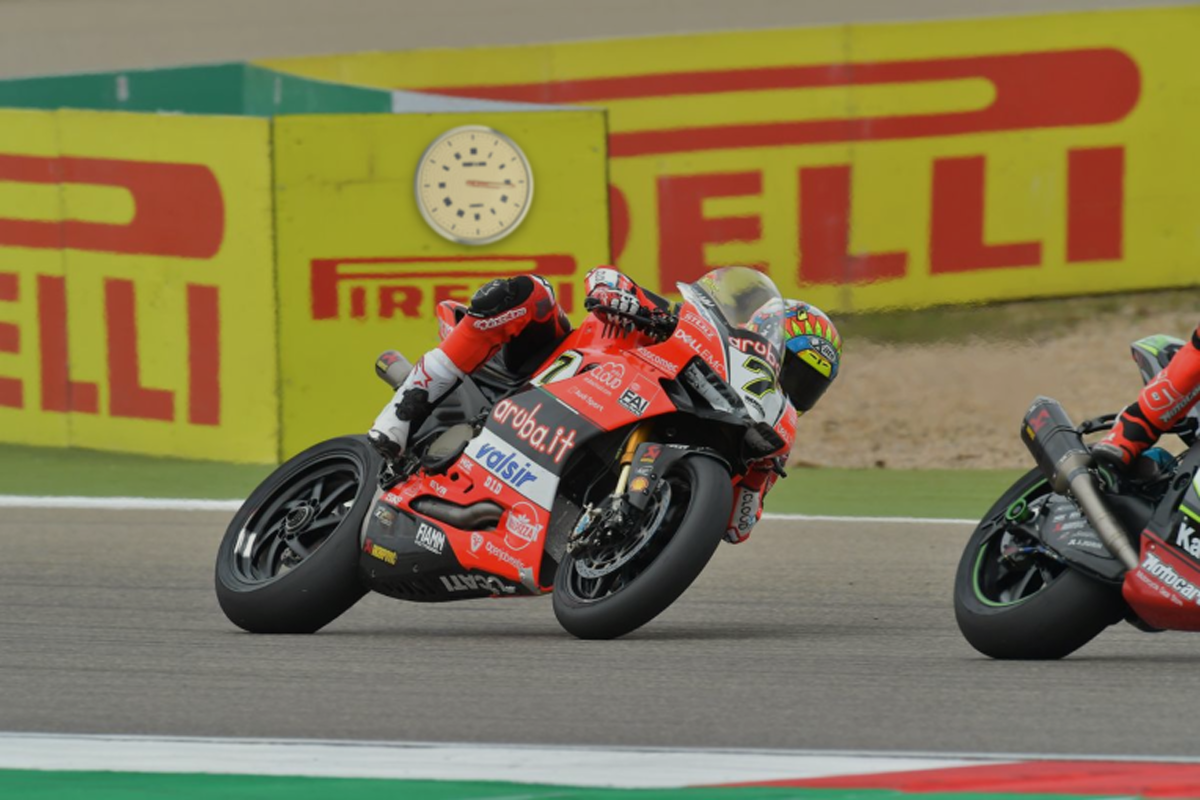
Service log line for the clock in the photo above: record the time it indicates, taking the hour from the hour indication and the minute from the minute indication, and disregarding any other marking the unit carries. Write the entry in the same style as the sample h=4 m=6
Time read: h=3 m=16
